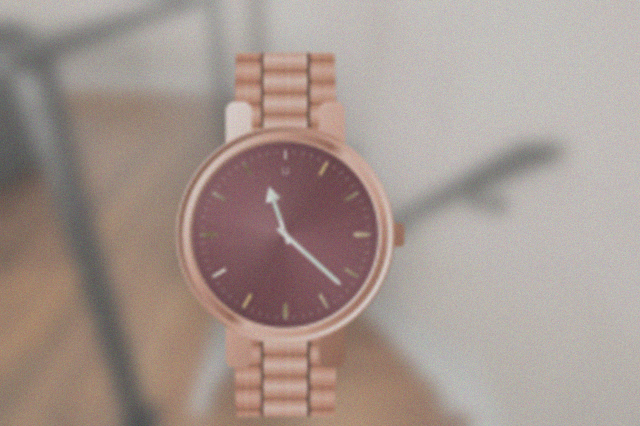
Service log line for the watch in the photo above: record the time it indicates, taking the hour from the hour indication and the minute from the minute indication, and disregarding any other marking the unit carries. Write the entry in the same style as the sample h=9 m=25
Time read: h=11 m=22
